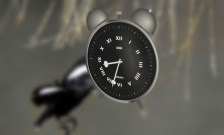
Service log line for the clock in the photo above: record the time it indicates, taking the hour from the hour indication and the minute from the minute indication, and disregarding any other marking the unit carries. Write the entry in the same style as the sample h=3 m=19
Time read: h=8 m=33
